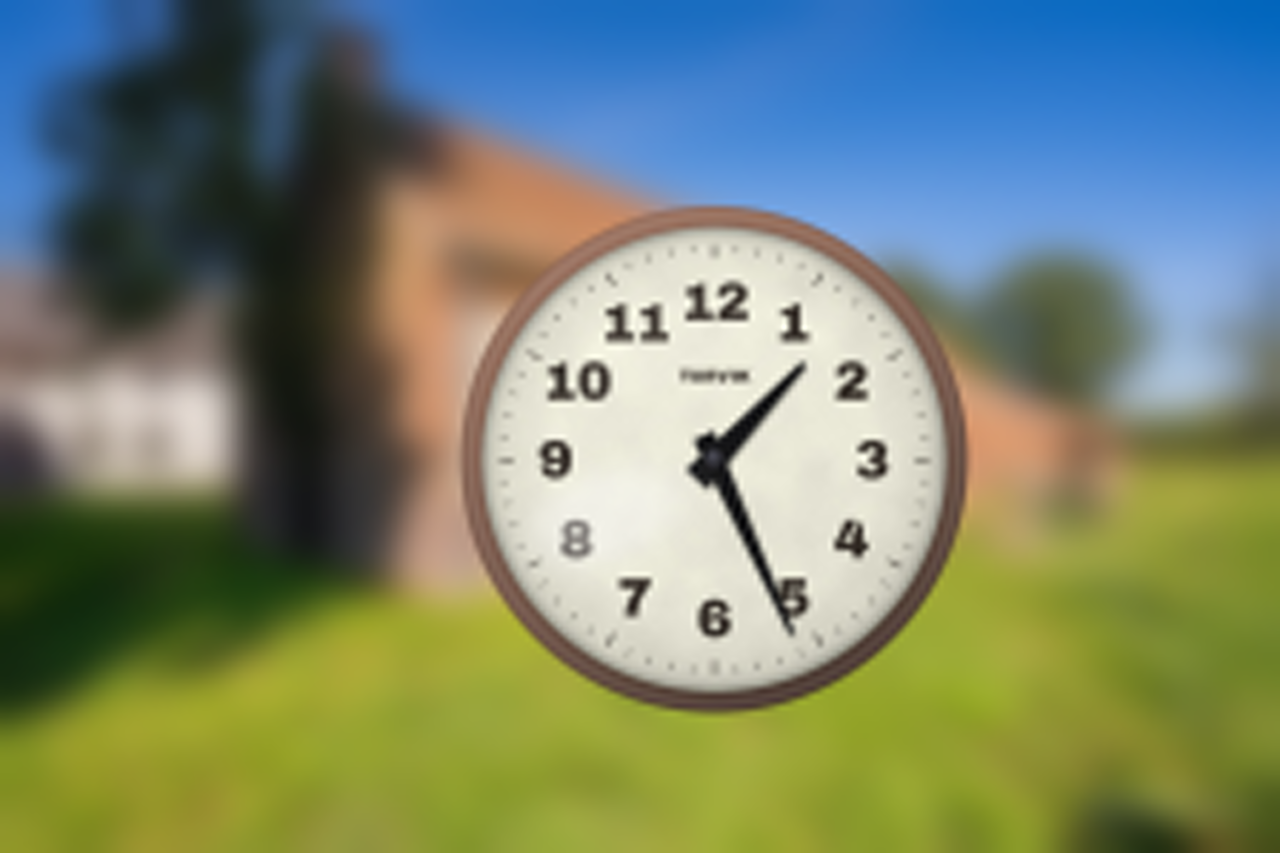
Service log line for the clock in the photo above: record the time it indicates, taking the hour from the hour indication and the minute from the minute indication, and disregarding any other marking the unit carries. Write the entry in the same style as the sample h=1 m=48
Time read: h=1 m=26
